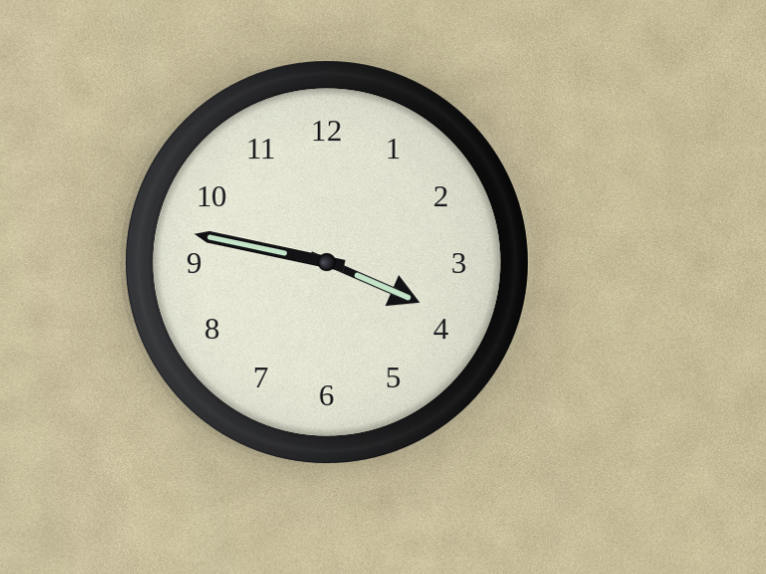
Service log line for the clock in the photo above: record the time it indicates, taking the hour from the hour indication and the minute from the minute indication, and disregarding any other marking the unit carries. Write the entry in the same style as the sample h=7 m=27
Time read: h=3 m=47
